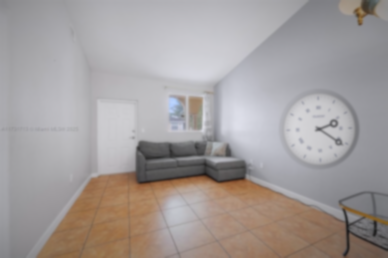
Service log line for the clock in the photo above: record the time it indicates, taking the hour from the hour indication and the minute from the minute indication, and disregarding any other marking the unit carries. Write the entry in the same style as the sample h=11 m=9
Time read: h=2 m=21
